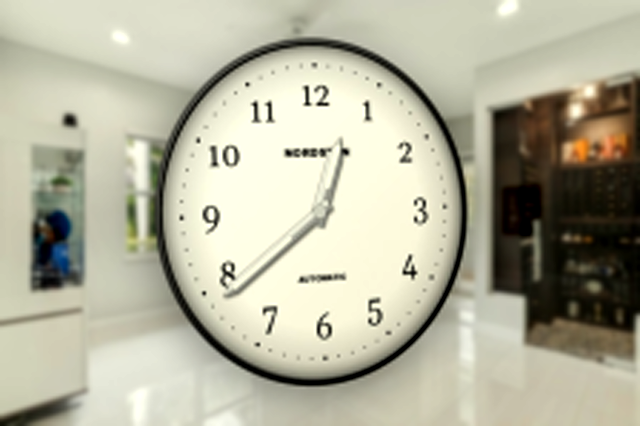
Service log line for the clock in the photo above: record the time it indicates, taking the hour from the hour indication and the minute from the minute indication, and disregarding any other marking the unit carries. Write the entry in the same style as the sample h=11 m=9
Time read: h=12 m=39
